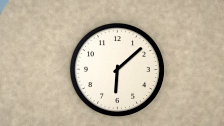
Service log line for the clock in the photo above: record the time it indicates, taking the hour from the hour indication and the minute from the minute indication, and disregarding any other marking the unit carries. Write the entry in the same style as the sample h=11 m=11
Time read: h=6 m=8
